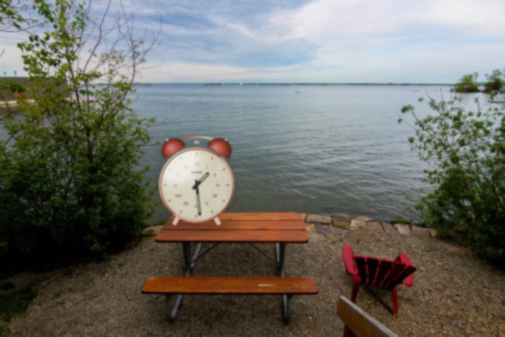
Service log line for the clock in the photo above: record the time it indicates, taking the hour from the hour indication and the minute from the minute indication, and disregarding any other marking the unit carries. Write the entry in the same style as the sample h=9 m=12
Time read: h=1 m=29
